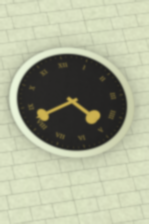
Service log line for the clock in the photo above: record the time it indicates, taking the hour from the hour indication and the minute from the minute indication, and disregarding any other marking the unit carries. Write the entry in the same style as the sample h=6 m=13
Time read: h=4 m=42
